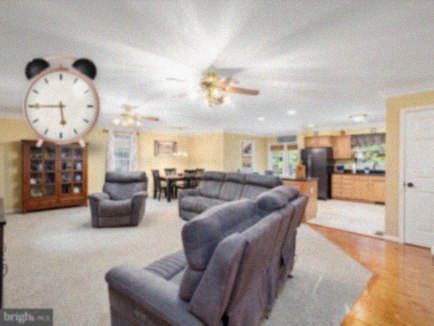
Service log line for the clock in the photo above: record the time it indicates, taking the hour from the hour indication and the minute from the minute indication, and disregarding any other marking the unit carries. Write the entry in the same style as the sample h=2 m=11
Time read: h=5 m=45
